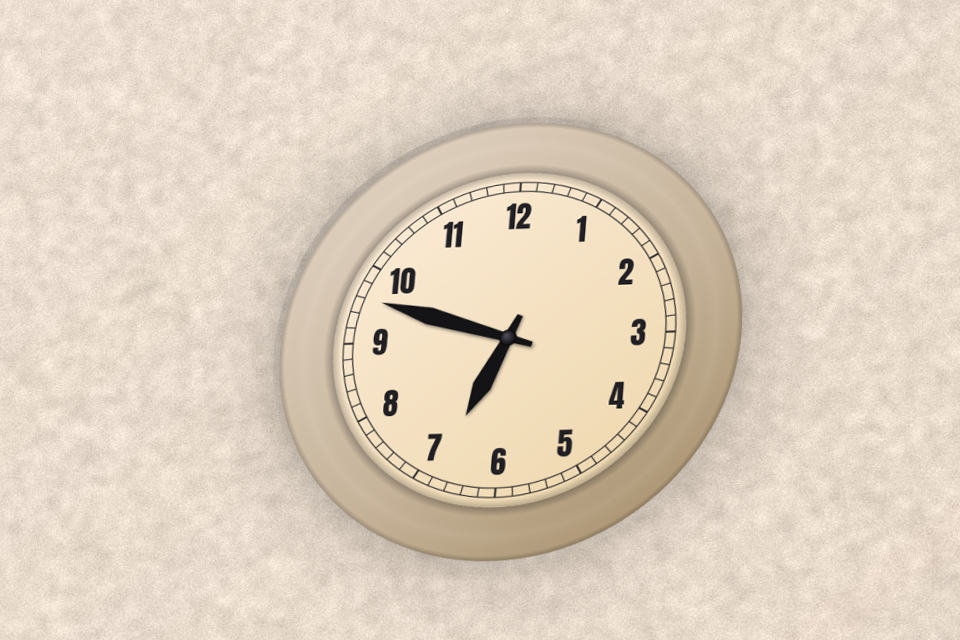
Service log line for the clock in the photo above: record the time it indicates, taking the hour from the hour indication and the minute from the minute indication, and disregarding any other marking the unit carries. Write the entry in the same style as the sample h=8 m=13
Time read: h=6 m=48
